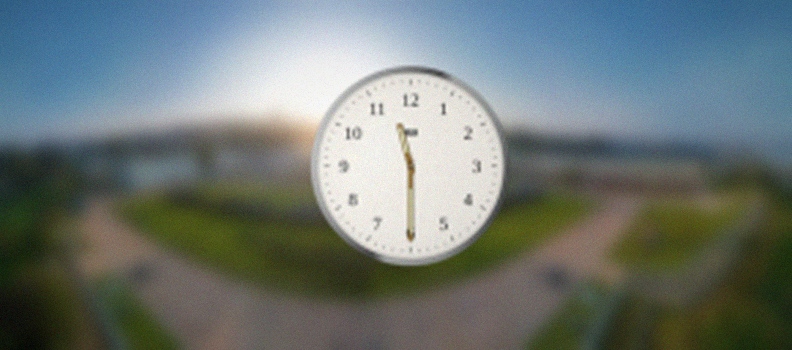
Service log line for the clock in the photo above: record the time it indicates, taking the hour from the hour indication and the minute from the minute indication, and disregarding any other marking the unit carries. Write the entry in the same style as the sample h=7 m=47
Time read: h=11 m=30
